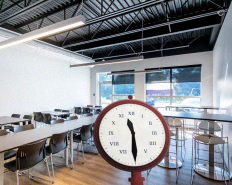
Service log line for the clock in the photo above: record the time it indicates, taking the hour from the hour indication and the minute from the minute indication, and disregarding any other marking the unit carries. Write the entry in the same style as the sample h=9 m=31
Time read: h=11 m=30
